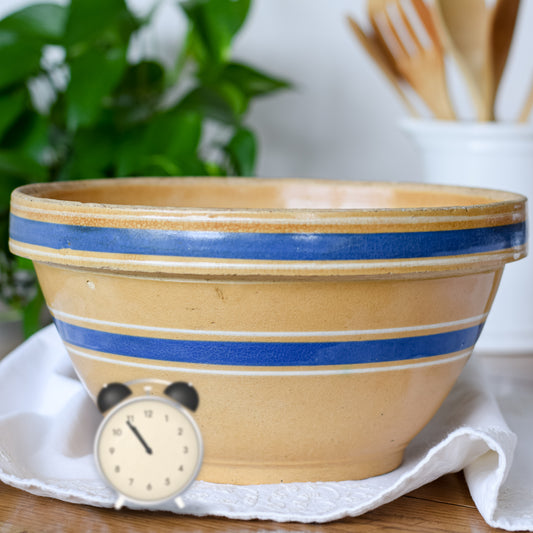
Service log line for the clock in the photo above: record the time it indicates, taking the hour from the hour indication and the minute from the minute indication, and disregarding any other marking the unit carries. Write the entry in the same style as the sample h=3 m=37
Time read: h=10 m=54
